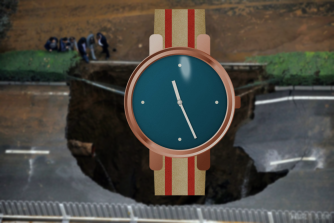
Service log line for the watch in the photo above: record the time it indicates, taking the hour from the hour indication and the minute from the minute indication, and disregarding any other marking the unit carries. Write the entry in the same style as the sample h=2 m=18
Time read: h=11 m=26
